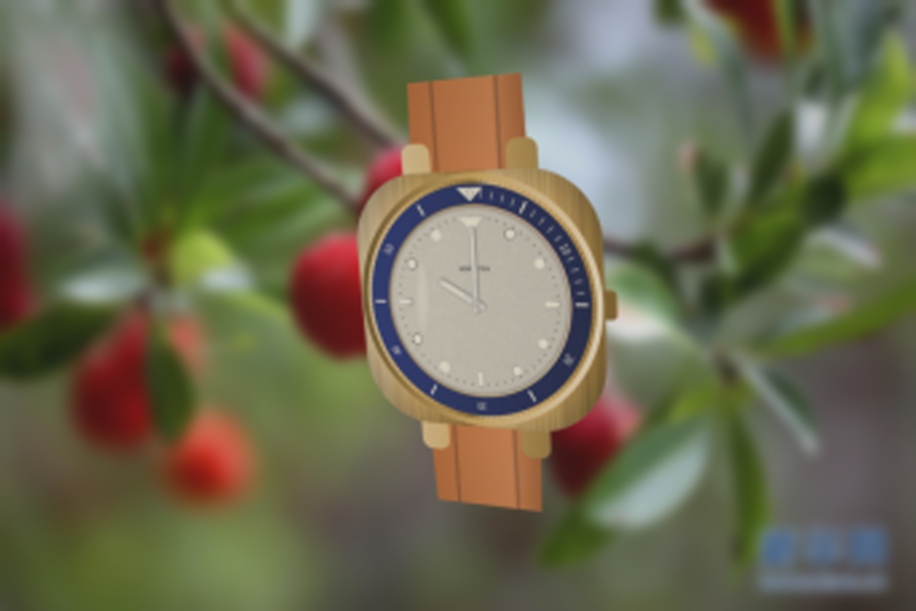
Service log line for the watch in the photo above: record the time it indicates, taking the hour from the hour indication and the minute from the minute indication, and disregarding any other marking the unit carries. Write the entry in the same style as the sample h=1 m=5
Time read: h=10 m=0
